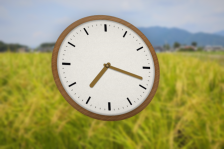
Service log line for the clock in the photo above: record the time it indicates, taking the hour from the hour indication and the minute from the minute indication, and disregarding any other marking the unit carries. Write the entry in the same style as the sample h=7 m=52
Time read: h=7 m=18
